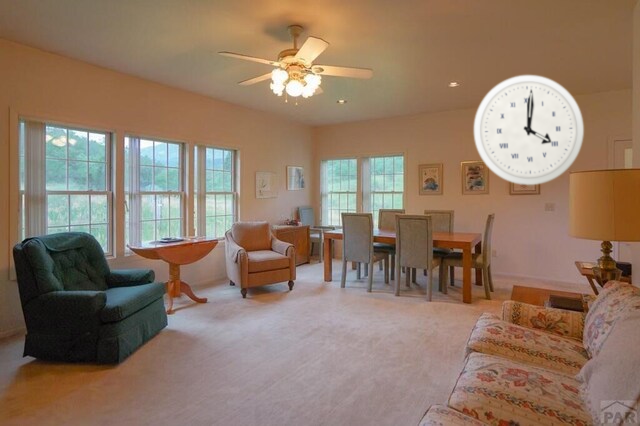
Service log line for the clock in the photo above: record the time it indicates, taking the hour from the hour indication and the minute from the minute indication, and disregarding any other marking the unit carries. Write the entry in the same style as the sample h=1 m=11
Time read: h=4 m=1
